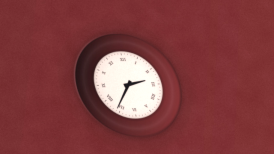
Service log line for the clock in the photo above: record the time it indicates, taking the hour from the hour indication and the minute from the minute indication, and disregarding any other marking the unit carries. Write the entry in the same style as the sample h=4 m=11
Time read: h=2 m=36
